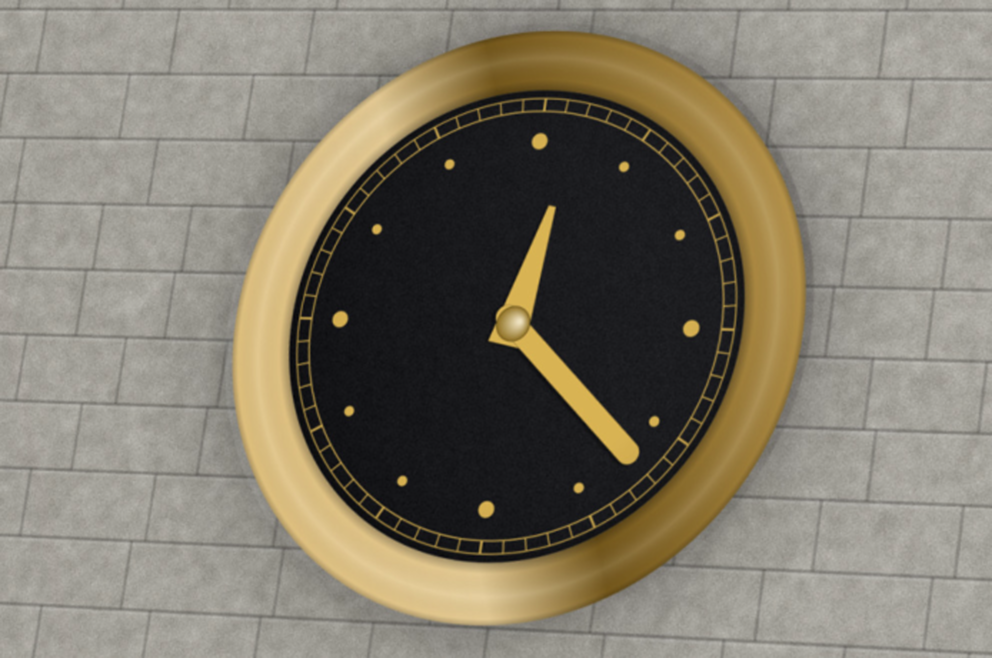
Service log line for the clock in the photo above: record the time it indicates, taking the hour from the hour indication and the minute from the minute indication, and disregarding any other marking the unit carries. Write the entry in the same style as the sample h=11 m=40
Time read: h=12 m=22
